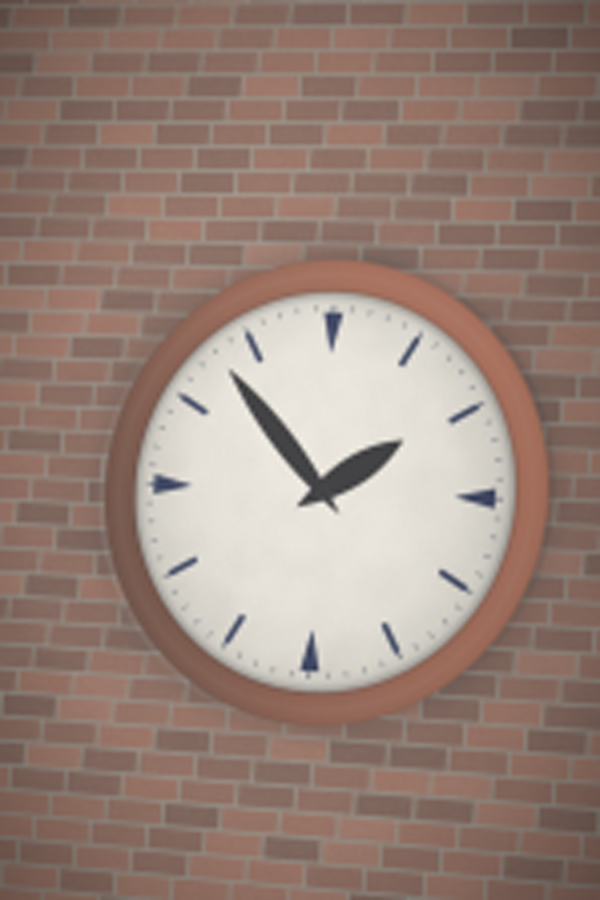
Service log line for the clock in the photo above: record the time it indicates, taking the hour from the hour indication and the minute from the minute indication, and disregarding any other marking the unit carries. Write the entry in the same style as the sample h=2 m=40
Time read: h=1 m=53
